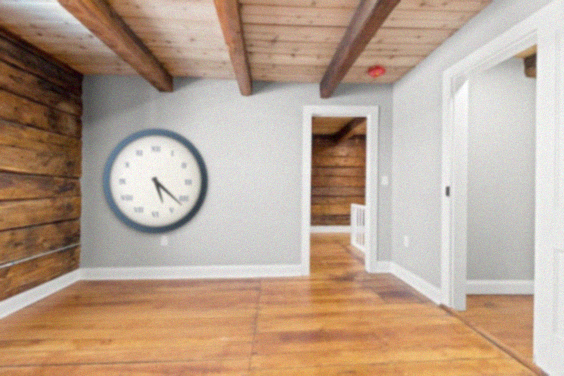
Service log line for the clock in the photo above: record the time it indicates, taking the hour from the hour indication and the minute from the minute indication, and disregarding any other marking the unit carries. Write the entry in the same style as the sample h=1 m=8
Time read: h=5 m=22
